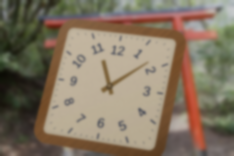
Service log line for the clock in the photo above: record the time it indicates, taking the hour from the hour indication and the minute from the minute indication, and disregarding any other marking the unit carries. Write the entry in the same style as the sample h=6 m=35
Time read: h=11 m=8
